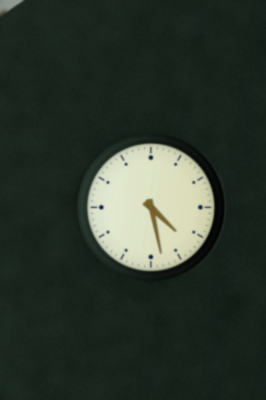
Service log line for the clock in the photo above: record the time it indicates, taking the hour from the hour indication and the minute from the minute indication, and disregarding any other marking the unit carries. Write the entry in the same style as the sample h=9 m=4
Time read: h=4 m=28
